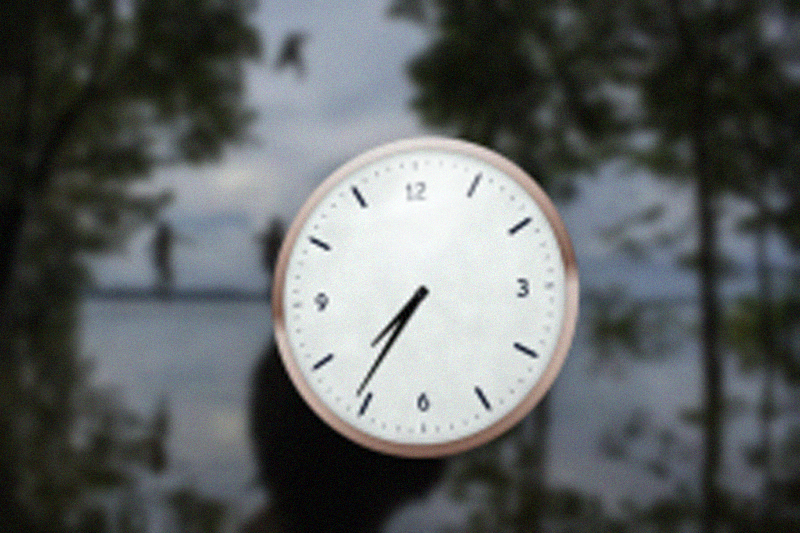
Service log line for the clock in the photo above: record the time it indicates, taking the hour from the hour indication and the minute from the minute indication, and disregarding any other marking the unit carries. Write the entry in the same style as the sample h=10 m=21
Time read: h=7 m=36
